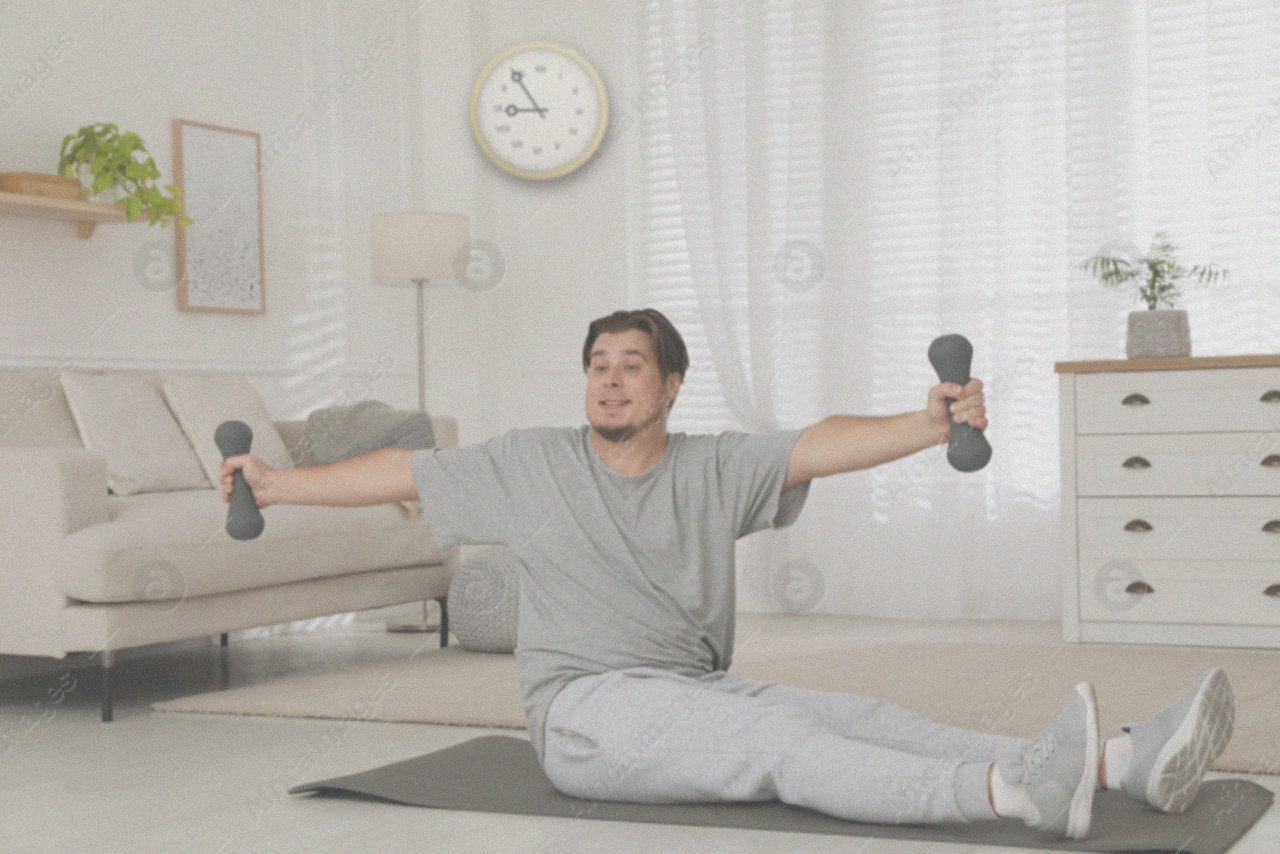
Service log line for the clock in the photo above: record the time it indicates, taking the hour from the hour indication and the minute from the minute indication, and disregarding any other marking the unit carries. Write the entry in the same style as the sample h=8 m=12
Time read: h=8 m=54
